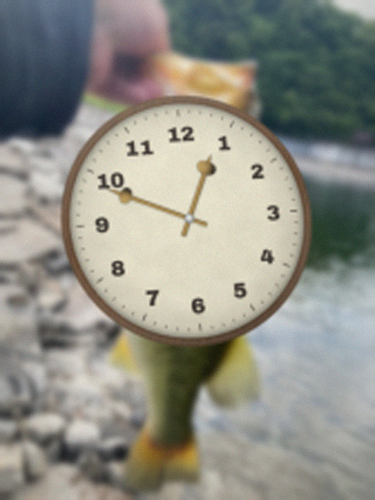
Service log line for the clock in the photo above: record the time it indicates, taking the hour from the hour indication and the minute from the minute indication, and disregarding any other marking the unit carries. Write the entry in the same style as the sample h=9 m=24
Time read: h=12 m=49
